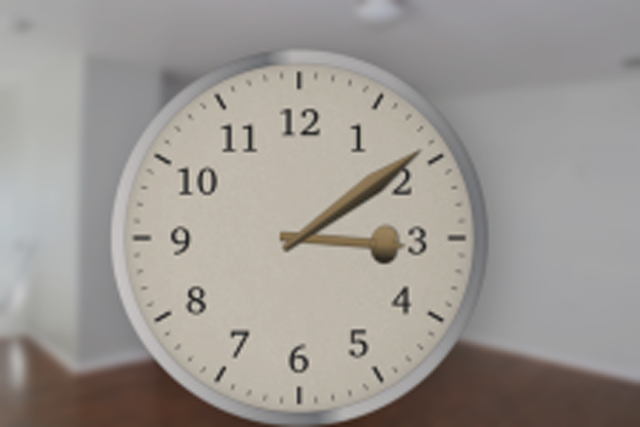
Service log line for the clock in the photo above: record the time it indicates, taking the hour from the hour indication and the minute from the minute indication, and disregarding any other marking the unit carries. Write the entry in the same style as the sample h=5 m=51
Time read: h=3 m=9
